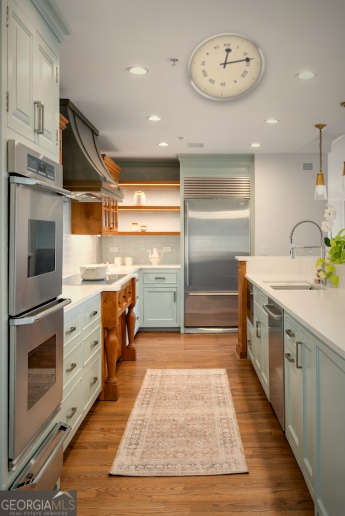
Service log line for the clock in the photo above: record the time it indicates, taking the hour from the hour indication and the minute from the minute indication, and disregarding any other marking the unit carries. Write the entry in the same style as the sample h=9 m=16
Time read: h=12 m=13
